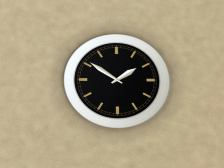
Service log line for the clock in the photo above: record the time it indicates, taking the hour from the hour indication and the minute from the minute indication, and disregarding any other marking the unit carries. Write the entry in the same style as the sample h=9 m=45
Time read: h=1 m=51
